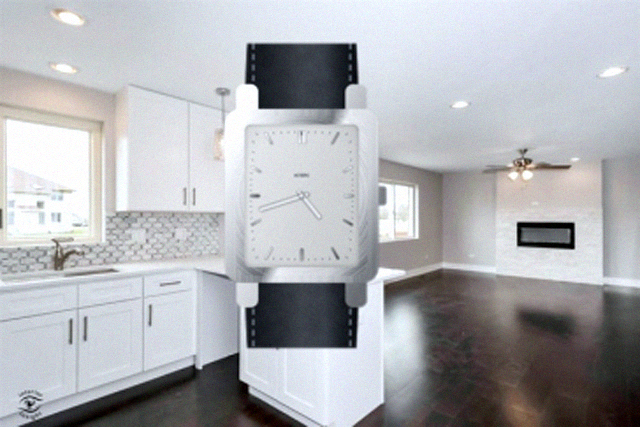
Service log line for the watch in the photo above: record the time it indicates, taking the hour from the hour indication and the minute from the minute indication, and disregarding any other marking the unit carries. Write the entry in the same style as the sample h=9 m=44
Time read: h=4 m=42
